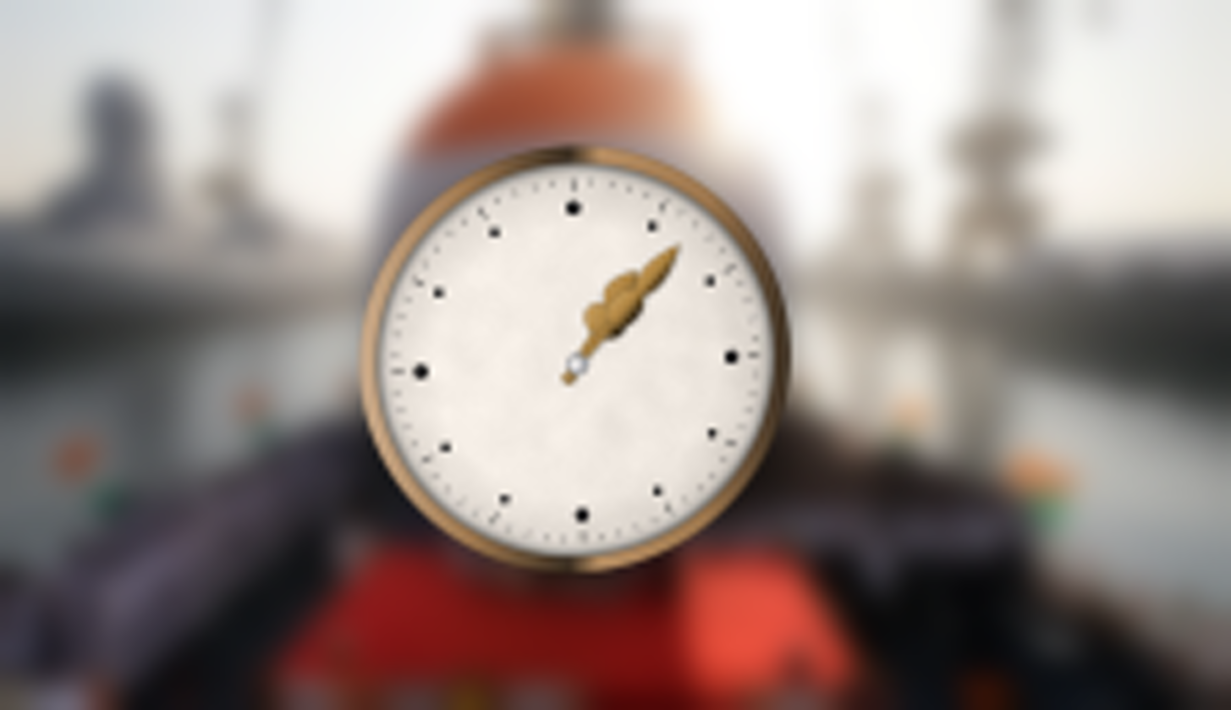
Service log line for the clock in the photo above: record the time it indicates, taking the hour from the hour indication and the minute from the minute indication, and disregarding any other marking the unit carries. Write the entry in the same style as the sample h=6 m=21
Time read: h=1 m=7
